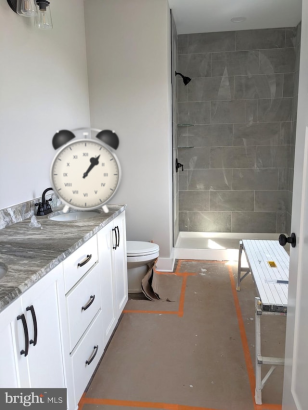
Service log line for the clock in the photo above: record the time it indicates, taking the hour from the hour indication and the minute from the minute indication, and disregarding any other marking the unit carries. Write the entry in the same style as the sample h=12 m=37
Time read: h=1 m=6
